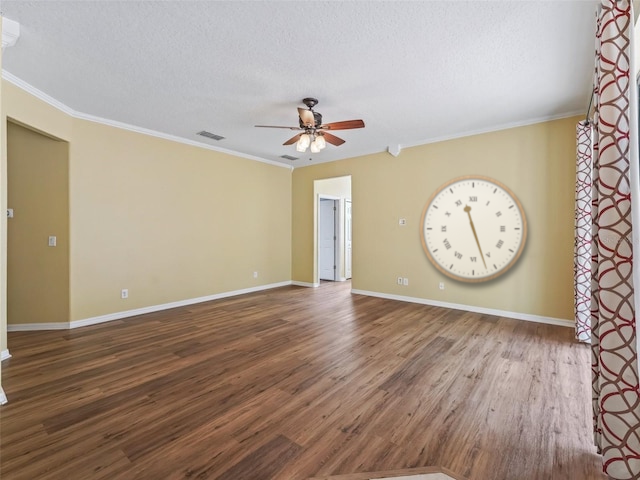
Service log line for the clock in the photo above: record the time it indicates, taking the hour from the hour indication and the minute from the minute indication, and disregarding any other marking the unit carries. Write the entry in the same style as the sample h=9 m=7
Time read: h=11 m=27
